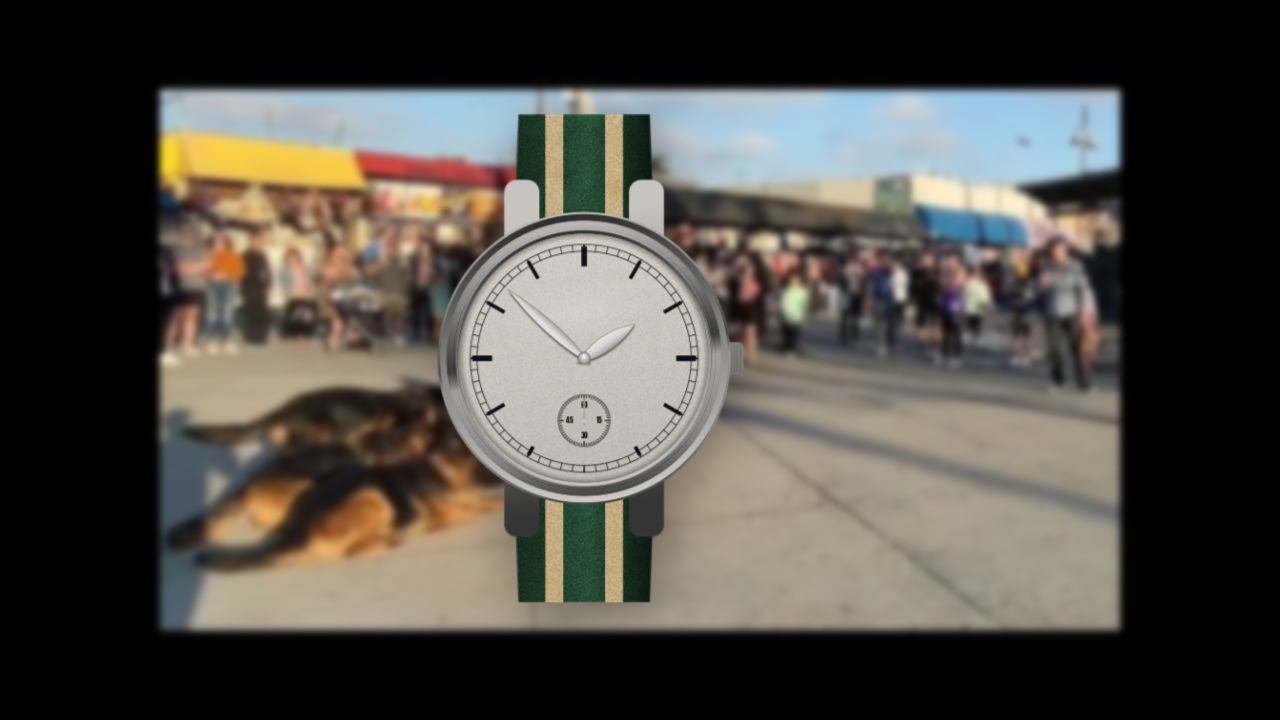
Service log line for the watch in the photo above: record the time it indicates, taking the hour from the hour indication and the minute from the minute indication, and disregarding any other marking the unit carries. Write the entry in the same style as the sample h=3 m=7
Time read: h=1 m=52
